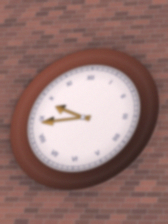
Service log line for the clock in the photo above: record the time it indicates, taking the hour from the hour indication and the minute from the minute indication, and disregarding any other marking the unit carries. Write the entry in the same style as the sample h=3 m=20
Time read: h=9 m=44
